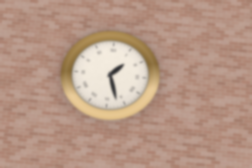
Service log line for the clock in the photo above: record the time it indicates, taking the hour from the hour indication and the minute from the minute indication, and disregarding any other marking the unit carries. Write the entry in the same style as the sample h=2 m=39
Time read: h=1 m=27
